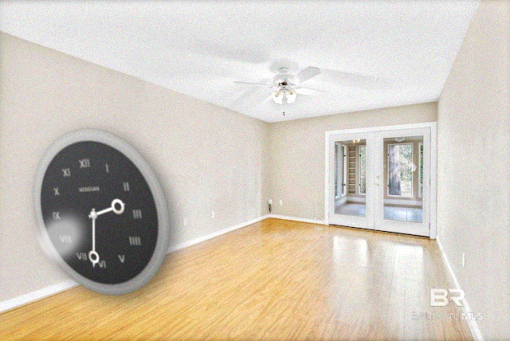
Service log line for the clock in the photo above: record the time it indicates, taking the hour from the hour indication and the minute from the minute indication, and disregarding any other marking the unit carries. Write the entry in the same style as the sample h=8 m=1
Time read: h=2 m=32
